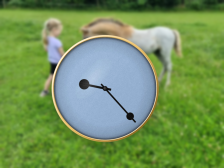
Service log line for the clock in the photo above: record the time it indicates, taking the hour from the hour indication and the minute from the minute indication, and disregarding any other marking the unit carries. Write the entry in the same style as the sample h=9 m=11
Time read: h=9 m=23
